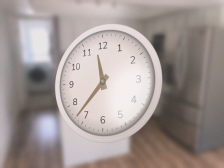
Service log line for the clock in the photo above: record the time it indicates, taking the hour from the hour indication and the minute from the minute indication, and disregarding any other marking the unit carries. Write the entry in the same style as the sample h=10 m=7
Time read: h=11 m=37
